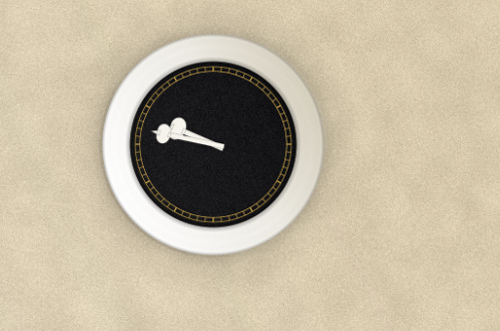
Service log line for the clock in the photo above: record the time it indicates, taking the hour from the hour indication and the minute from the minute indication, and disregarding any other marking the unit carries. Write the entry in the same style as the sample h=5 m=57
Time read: h=9 m=47
